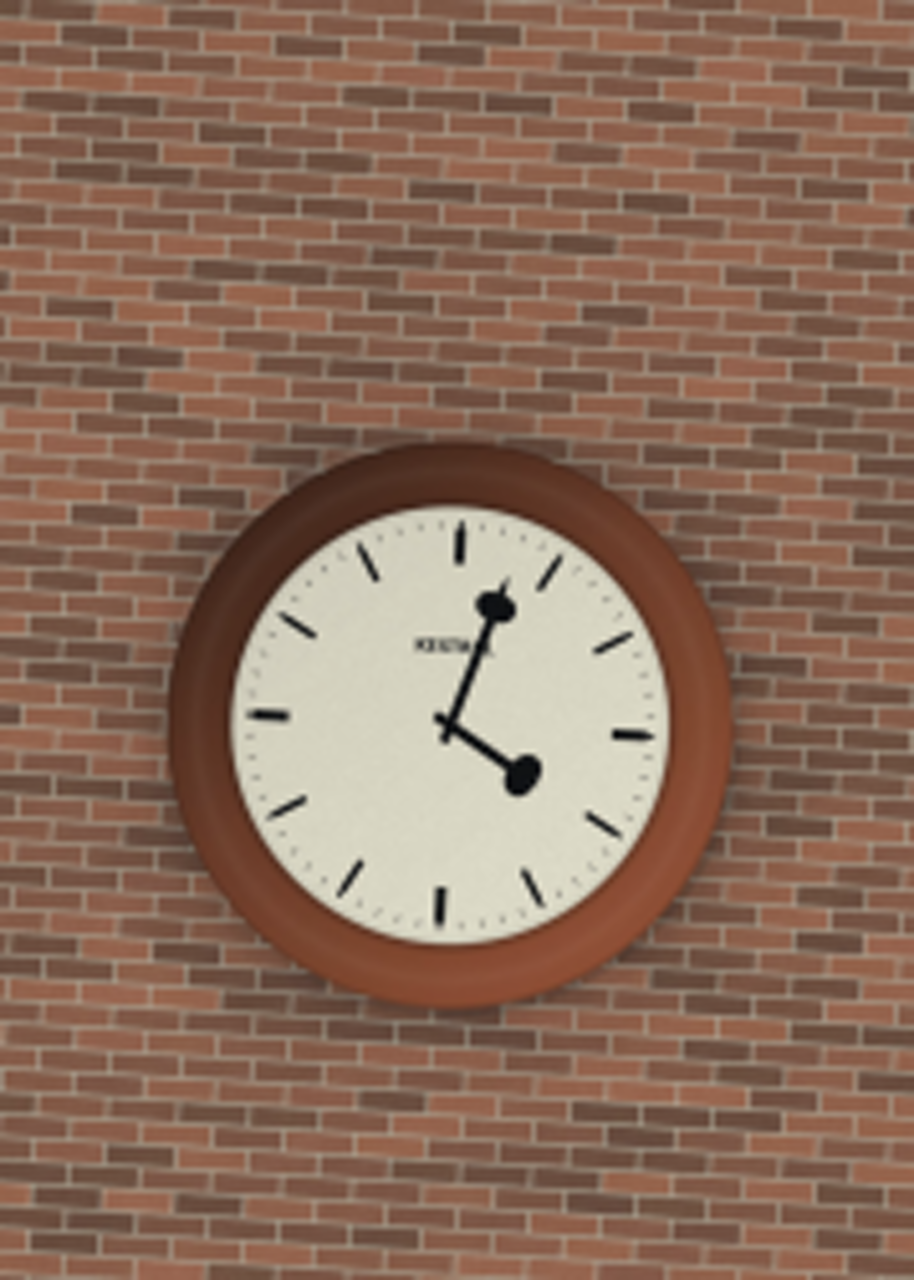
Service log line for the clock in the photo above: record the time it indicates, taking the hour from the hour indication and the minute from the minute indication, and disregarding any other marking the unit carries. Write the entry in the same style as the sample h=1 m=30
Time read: h=4 m=3
